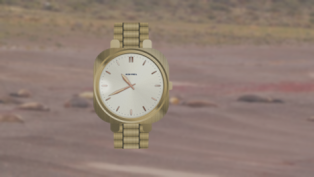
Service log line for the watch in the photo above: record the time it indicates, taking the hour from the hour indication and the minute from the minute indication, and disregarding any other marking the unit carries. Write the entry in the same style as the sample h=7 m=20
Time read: h=10 m=41
